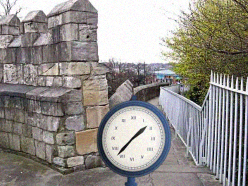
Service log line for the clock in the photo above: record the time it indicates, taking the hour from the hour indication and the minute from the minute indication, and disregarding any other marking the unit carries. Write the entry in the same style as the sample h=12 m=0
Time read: h=1 m=37
